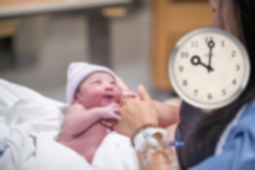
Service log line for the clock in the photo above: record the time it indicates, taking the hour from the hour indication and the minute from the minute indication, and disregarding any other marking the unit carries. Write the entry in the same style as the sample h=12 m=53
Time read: h=10 m=1
